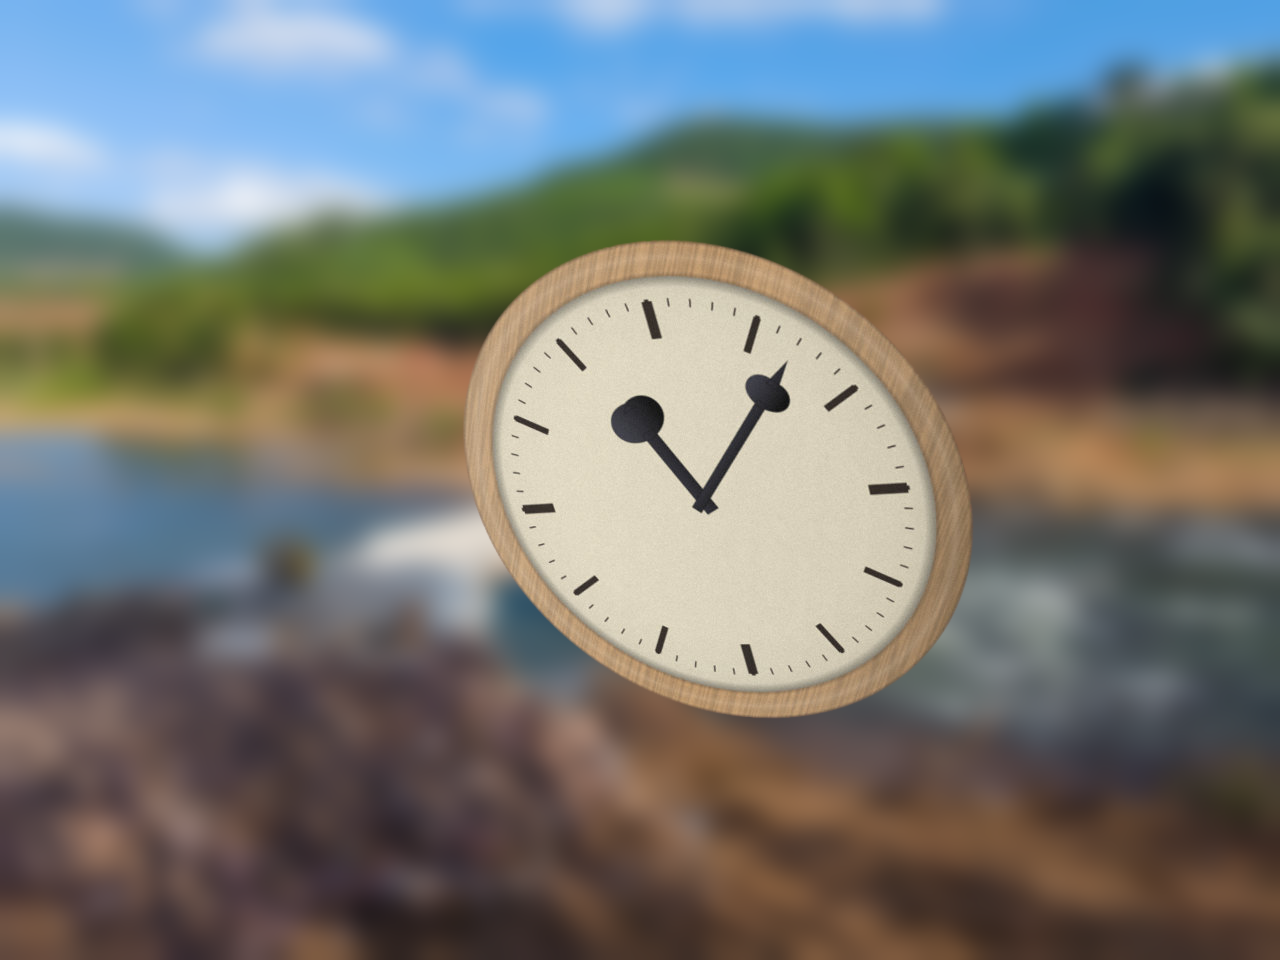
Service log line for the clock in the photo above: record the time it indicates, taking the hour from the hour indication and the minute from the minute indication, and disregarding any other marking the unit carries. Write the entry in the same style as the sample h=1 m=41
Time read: h=11 m=7
